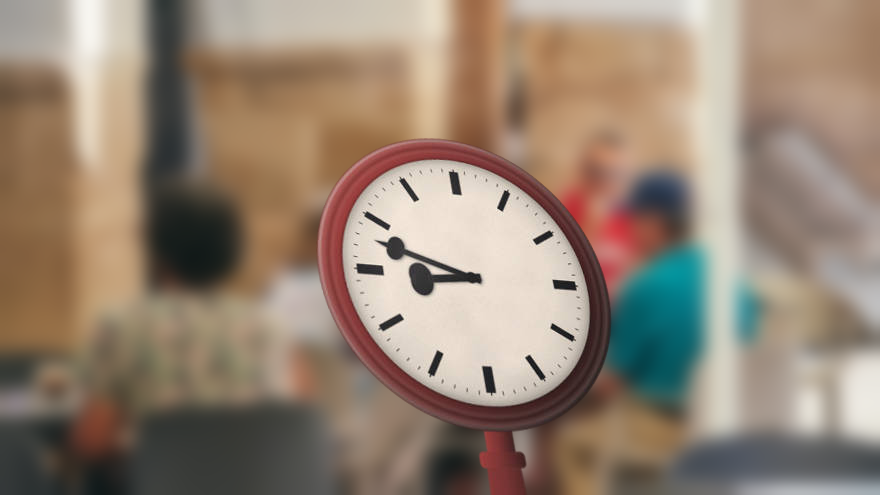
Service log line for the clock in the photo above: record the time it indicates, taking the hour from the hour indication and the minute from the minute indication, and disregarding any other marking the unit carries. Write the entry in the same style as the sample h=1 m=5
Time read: h=8 m=48
